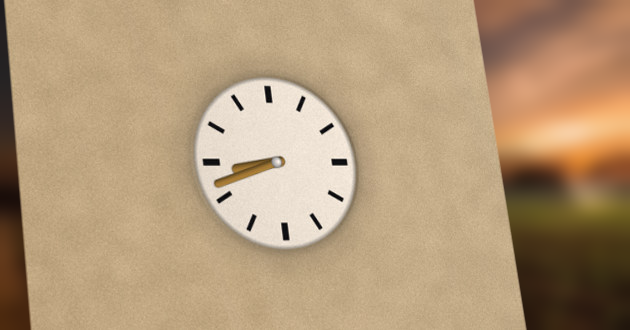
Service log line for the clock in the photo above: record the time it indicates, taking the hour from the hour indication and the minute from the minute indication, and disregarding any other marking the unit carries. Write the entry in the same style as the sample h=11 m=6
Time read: h=8 m=42
